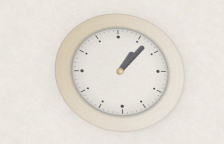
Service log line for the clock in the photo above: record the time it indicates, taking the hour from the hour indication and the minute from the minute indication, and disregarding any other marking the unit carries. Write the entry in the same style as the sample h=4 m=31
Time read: h=1 m=7
